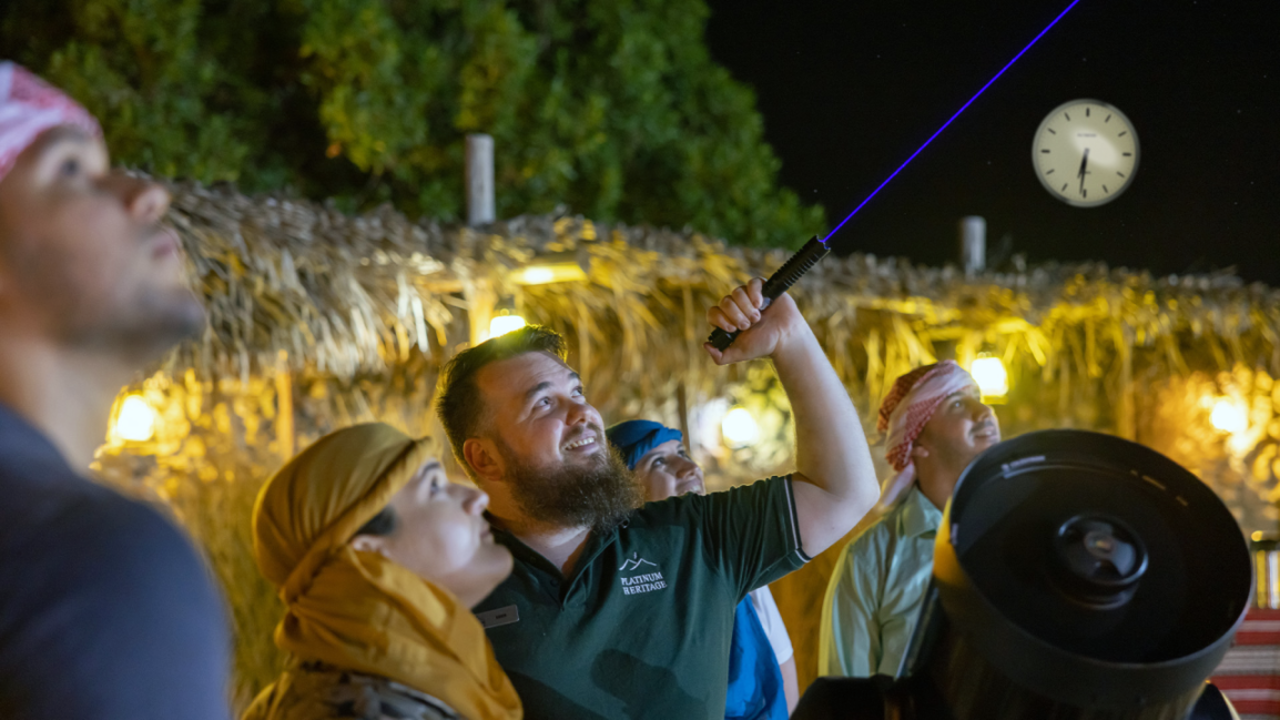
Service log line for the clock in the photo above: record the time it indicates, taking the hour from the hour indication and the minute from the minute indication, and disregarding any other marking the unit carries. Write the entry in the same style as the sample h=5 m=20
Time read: h=6 m=31
